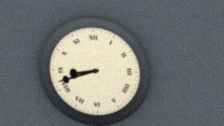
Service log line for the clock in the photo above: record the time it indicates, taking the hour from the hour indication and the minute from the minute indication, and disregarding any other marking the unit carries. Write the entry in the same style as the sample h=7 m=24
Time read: h=8 m=42
